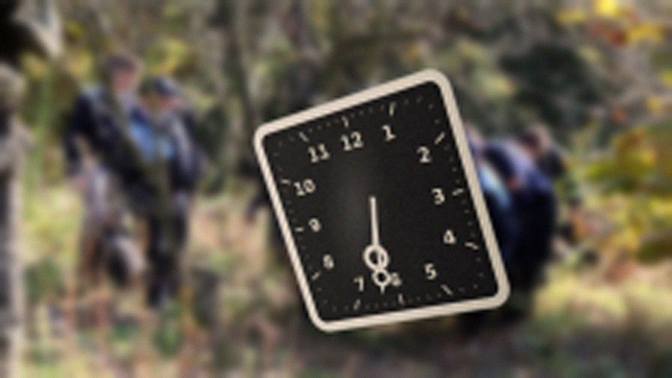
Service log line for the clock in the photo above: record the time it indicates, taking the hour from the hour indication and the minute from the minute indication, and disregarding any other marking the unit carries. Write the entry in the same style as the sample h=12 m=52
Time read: h=6 m=32
